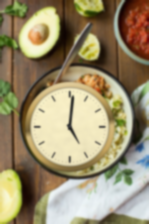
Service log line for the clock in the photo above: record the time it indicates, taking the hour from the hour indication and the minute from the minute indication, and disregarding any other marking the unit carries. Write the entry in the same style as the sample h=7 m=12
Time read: h=5 m=1
